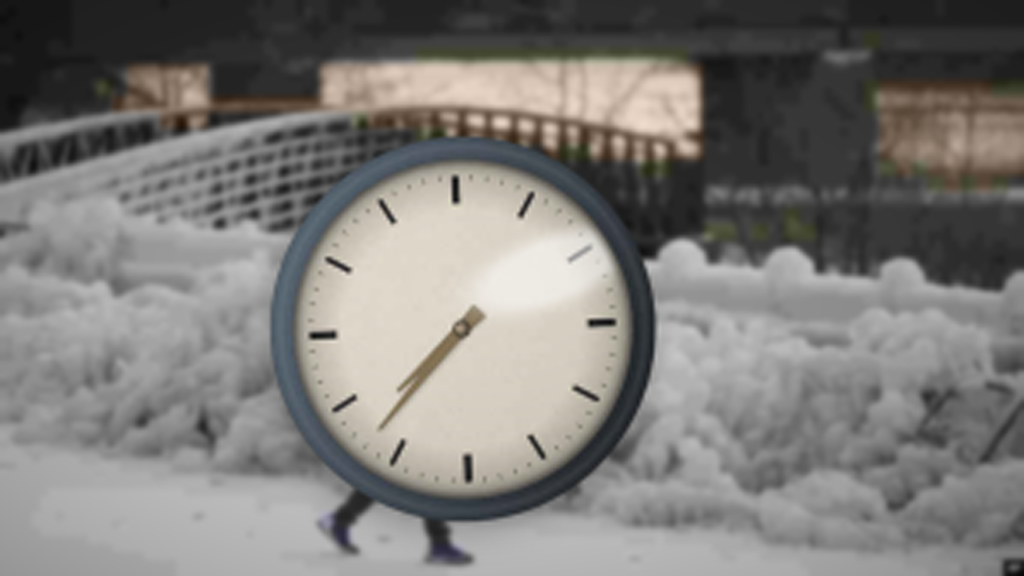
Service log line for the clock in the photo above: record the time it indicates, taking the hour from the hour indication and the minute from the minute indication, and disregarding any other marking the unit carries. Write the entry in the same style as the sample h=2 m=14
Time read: h=7 m=37
